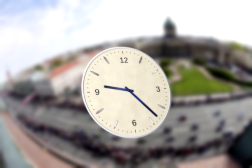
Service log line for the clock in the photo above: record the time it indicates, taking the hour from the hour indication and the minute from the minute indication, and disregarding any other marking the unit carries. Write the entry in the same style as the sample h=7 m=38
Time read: h=9 m=23
